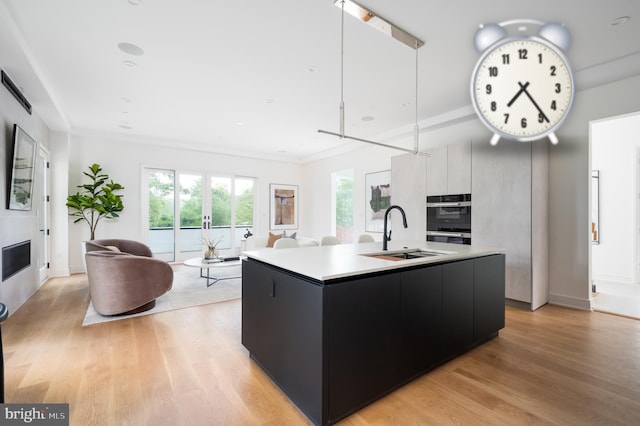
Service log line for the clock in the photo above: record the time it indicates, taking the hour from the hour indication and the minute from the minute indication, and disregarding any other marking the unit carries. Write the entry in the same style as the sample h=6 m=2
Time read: h=7 m=24
